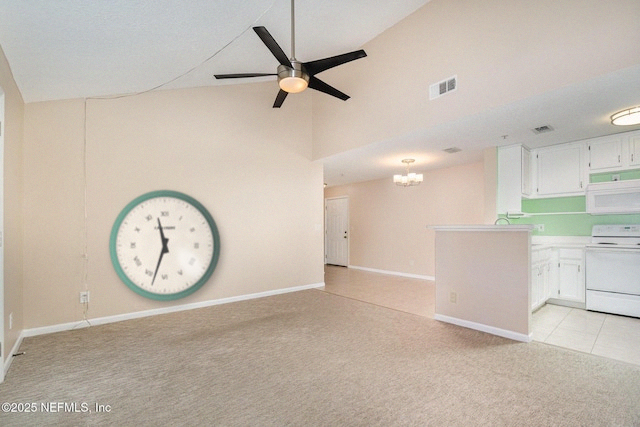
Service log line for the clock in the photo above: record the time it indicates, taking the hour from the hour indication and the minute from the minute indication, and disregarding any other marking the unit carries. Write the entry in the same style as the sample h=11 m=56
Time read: h=11 m=33
